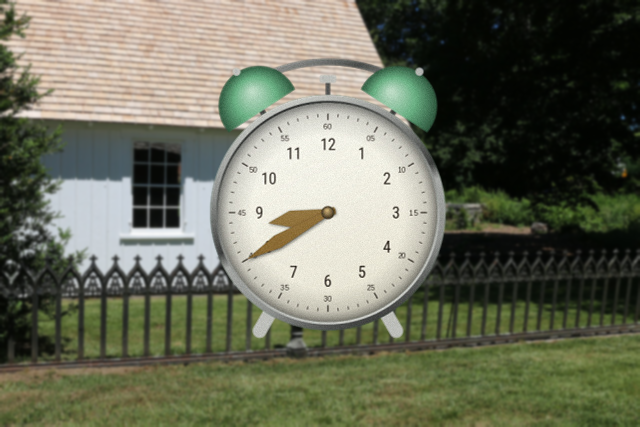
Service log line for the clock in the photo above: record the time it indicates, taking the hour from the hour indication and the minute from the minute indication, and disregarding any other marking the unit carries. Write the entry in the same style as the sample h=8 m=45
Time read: h=8 m=40
